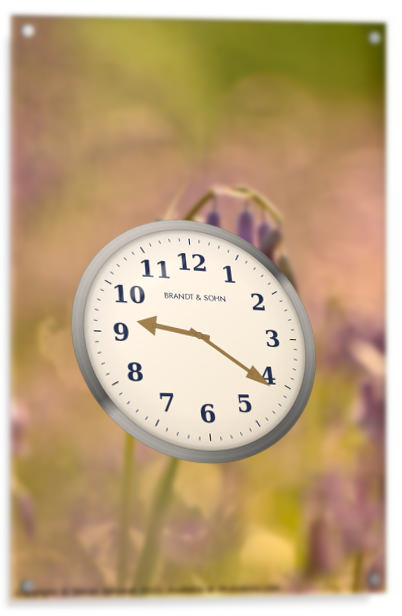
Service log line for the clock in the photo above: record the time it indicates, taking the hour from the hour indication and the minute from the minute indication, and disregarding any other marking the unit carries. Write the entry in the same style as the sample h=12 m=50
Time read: h=9 m=21
